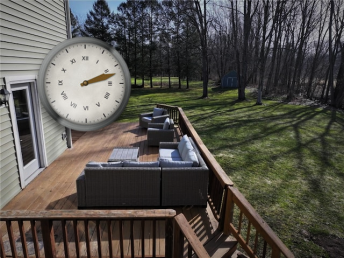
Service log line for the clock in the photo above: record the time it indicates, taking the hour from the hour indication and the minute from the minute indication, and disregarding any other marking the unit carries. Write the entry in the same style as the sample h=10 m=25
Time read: h=2 m=12
